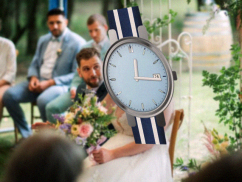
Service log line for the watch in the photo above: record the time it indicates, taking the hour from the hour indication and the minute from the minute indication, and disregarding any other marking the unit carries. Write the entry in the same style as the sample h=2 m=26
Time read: h=12 m=16
